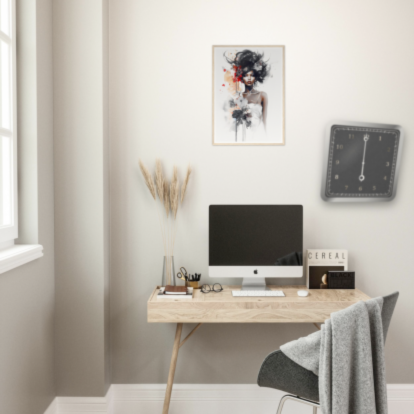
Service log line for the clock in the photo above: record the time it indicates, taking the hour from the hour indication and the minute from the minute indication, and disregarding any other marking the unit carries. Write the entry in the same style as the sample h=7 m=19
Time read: h=6 m=0
